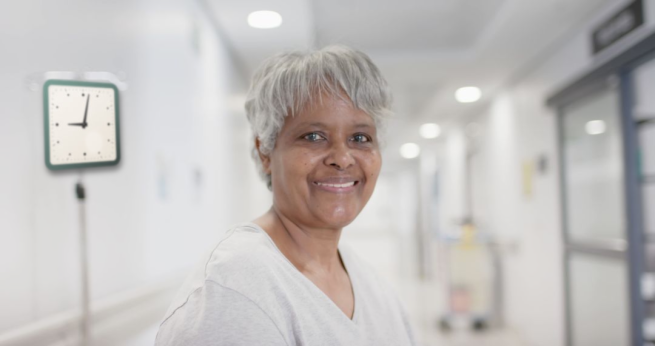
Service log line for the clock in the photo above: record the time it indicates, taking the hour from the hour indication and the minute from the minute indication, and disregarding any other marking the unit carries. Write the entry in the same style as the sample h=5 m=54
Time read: h=9 m=2
